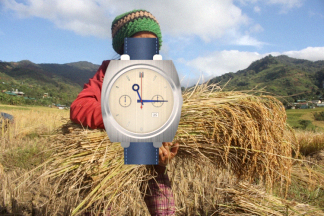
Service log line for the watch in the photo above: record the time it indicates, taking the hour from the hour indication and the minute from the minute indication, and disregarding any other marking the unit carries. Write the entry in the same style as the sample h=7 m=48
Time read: h=11 m=15
